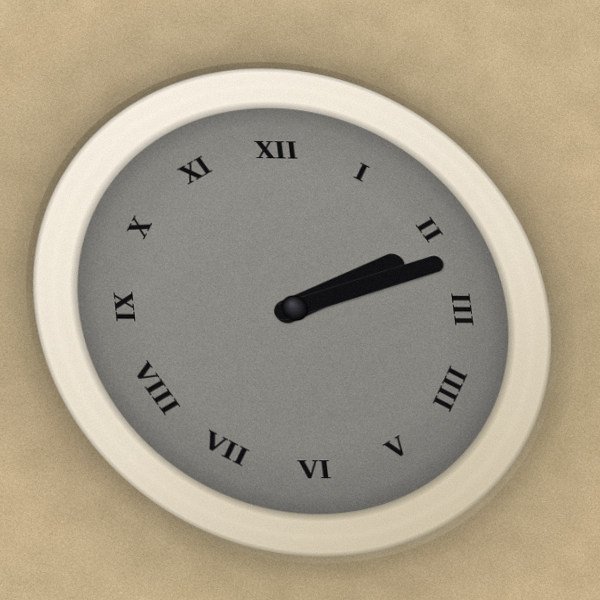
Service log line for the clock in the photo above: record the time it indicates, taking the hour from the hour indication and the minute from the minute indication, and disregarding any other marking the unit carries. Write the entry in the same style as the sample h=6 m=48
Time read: h=2 m=12
